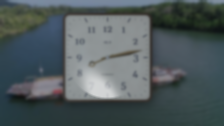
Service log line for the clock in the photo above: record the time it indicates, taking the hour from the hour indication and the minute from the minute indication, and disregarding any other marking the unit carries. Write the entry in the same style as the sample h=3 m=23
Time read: h=8 m=13
